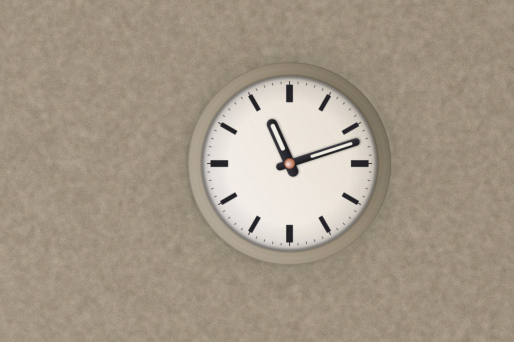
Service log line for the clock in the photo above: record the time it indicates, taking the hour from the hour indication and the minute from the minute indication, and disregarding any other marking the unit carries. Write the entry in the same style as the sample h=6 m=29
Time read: h=11 m=12
